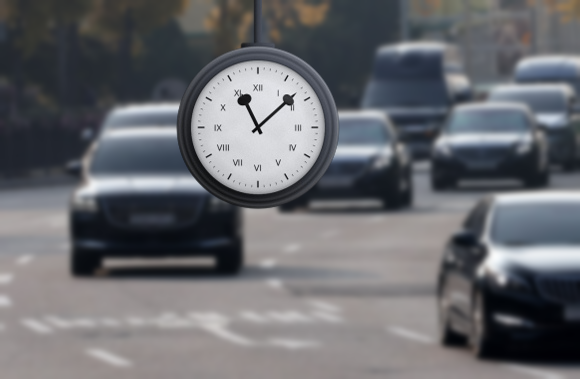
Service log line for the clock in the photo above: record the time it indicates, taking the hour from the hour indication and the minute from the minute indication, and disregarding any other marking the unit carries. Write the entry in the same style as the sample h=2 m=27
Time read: h=11 m=8
